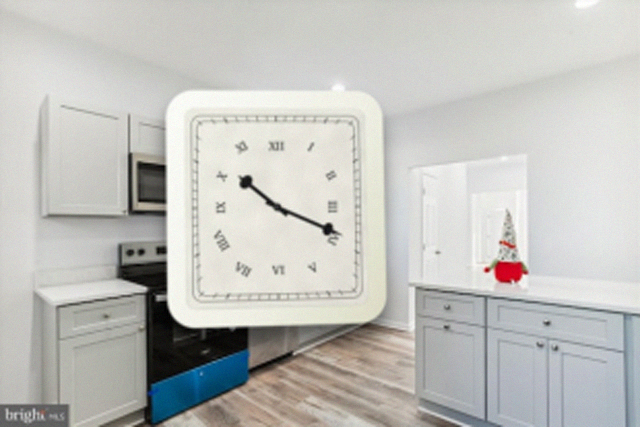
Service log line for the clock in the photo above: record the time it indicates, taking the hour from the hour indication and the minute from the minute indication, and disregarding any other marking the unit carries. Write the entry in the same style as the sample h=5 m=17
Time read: h=10 m=19
